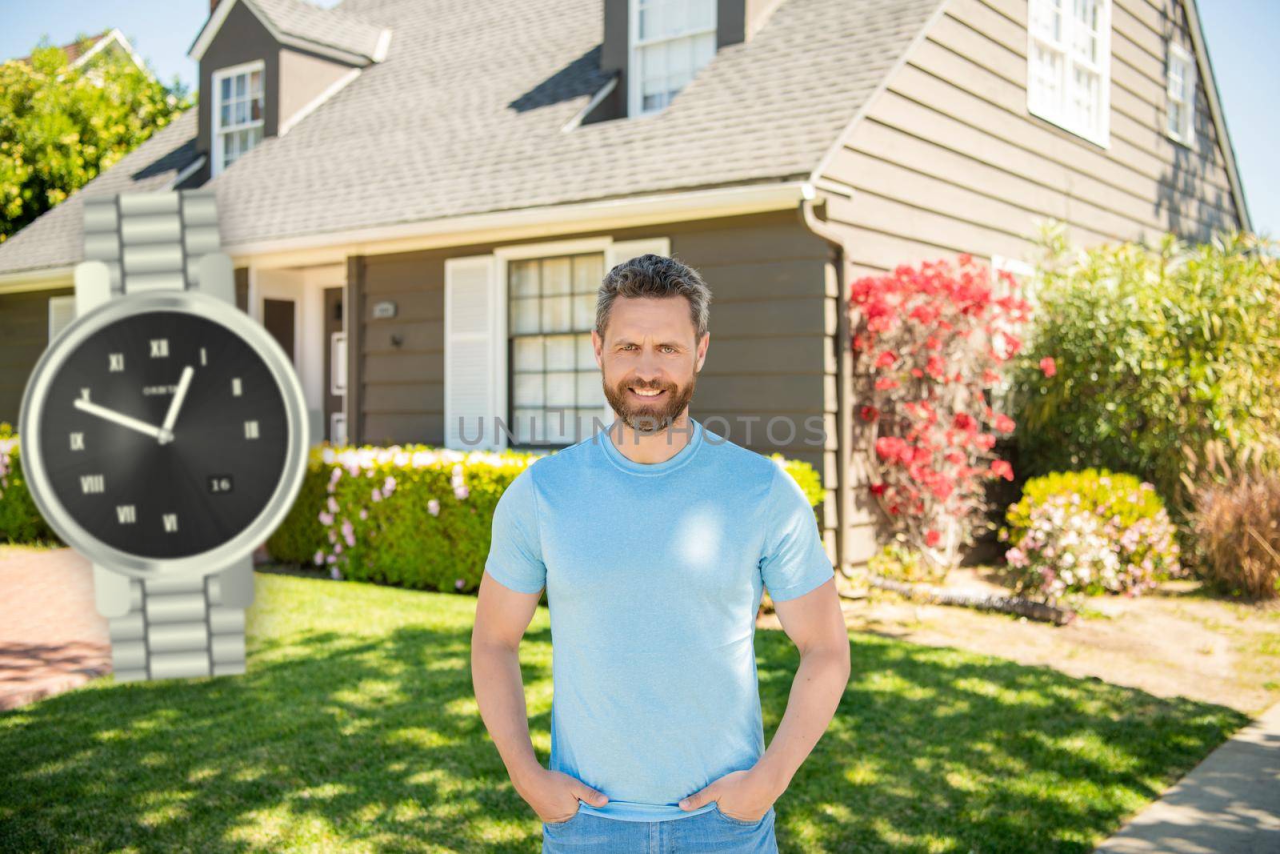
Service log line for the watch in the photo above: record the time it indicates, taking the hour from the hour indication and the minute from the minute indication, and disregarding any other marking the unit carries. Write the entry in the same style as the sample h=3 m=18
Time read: h=12 m=49
